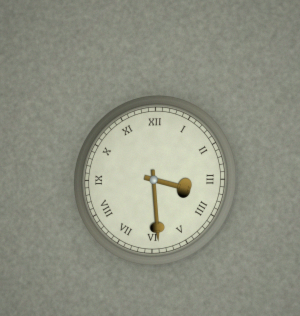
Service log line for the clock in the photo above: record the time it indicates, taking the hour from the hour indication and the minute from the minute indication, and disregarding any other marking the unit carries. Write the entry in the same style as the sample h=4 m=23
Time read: h=3 m=29
